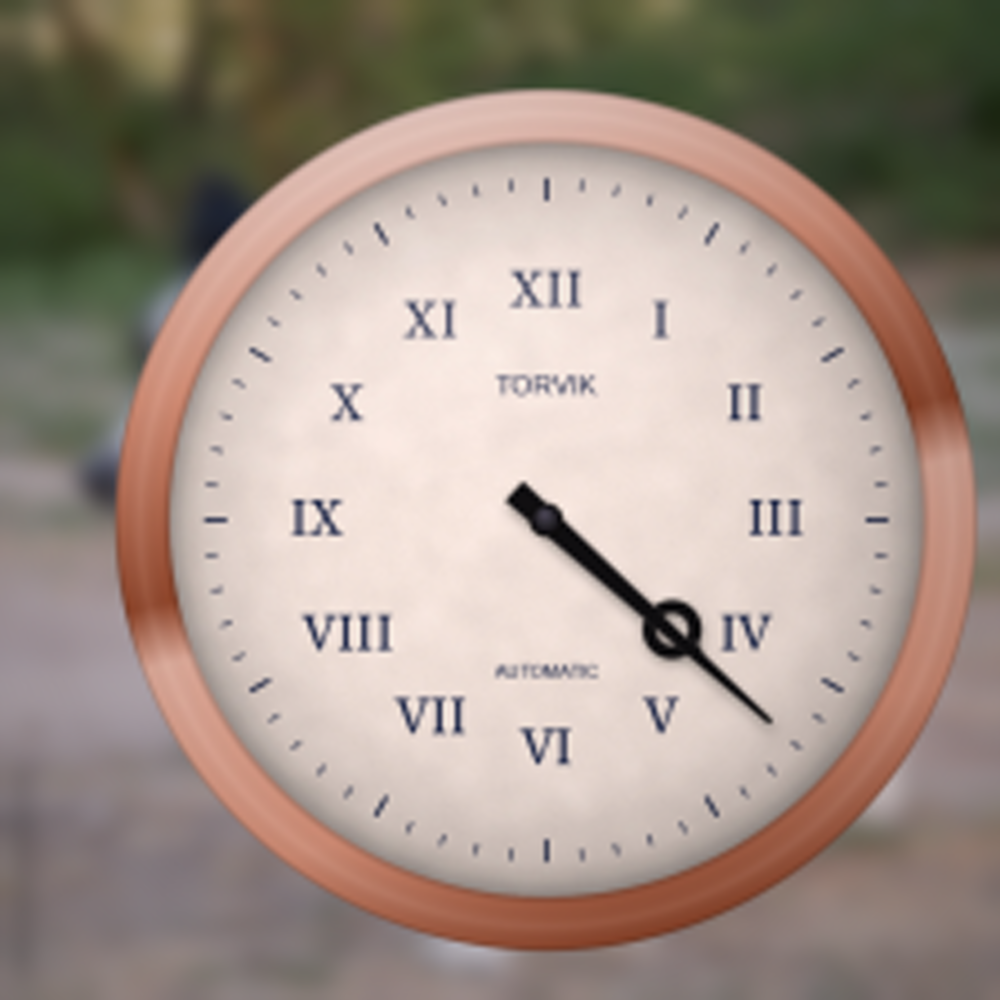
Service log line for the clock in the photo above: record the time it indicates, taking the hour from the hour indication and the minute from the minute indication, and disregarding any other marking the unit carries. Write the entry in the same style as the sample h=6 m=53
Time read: h=4 m=22
